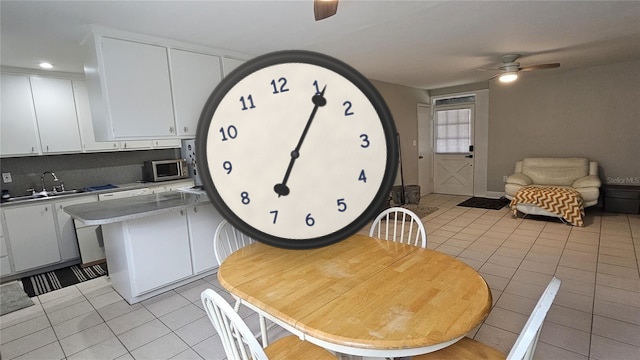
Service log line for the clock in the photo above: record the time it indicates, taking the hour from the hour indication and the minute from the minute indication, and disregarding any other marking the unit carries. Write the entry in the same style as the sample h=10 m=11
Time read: h=7 m=6
